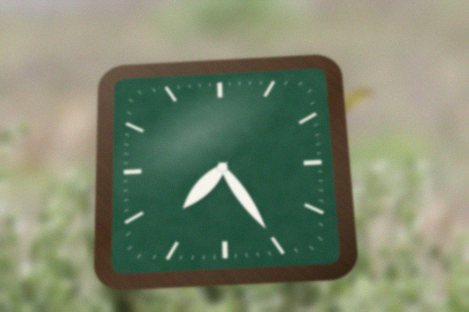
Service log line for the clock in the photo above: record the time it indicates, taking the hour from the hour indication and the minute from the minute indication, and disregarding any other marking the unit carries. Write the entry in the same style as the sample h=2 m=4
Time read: h=7 m=25
